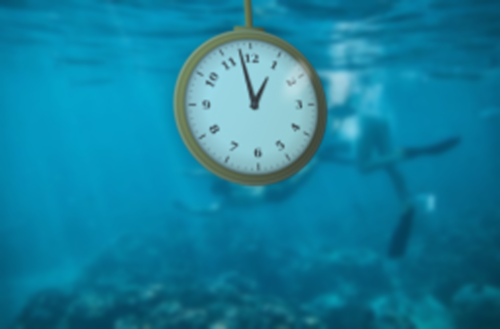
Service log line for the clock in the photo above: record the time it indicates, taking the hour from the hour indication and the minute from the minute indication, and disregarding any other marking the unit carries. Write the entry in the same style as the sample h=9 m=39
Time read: h=12 m=58
